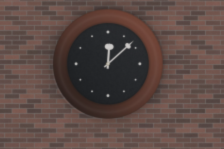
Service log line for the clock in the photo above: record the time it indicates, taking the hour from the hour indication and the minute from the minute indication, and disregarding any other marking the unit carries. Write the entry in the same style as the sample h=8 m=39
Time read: h=12 m=8
